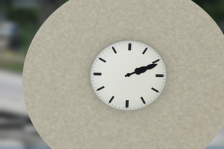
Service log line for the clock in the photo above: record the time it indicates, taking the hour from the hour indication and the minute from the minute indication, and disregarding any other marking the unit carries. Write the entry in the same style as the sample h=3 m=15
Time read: h=2 m=11
